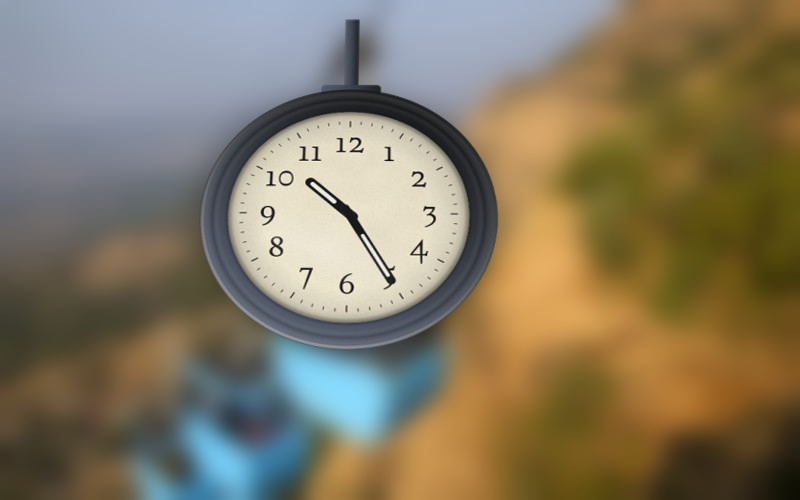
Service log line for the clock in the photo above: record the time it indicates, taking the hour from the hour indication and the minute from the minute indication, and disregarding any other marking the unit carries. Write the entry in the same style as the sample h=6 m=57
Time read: h=10 m=25
